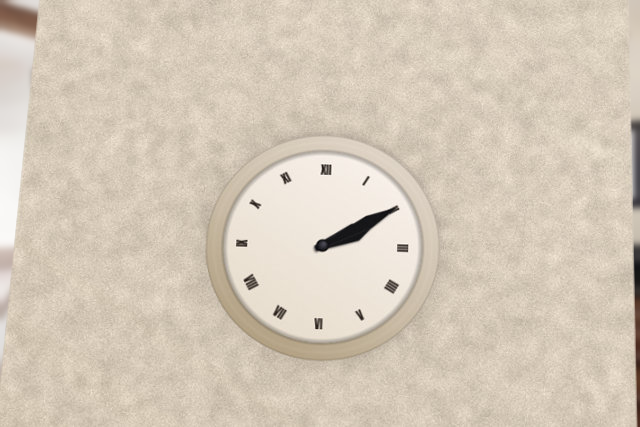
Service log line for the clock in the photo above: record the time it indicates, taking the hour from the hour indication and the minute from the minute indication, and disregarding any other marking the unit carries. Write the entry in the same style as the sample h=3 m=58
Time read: h=2 m=10
